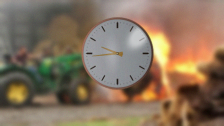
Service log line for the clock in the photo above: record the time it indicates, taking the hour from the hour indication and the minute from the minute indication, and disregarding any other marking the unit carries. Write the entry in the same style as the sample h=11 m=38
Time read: h=9 m=44
